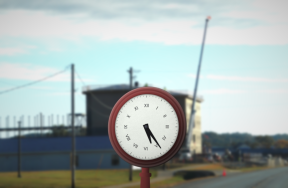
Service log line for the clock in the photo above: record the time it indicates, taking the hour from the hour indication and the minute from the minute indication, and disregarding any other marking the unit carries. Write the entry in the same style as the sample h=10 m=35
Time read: h=5 m=24
